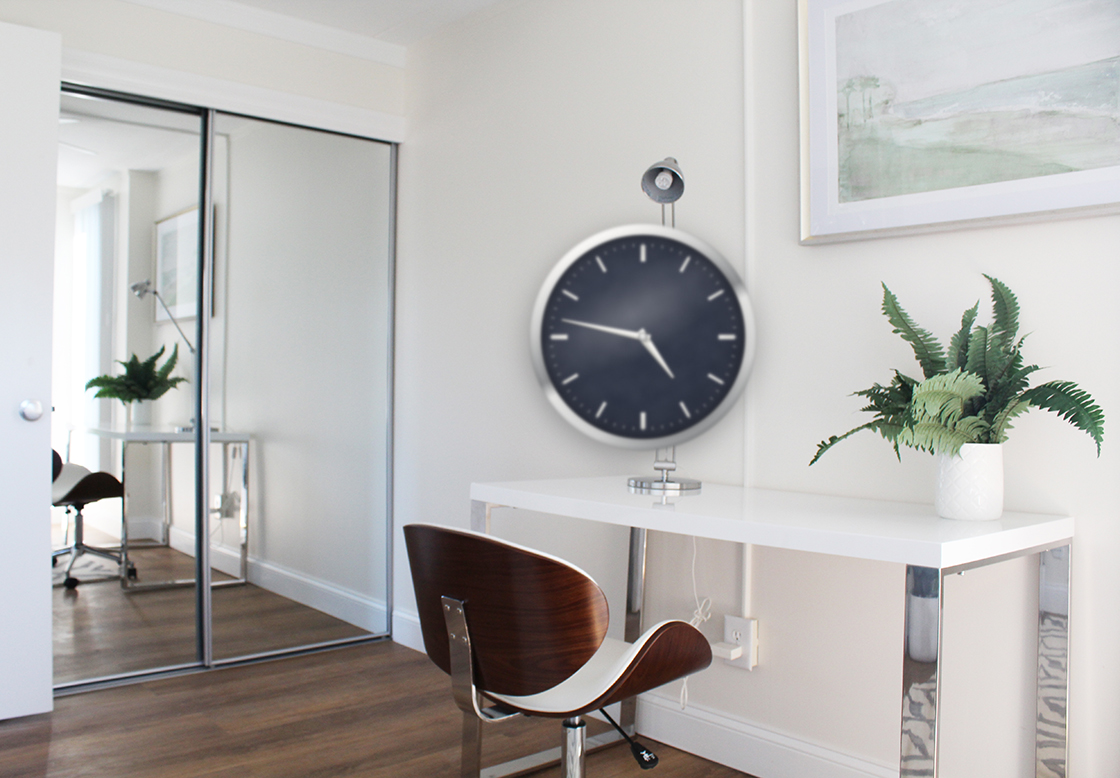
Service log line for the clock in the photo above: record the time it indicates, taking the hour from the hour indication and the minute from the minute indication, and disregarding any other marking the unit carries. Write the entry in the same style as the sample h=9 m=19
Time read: h=4 m=47
